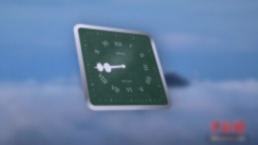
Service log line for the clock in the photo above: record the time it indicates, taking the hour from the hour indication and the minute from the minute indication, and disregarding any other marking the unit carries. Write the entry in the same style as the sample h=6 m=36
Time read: h=8 m=44
